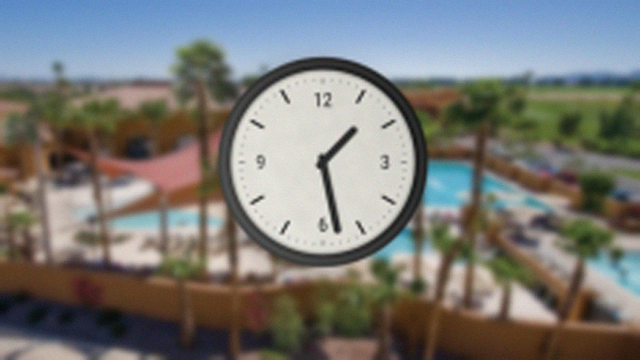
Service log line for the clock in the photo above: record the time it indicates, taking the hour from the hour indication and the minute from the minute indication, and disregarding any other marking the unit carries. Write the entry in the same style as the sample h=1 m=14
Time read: h=1 m=28
